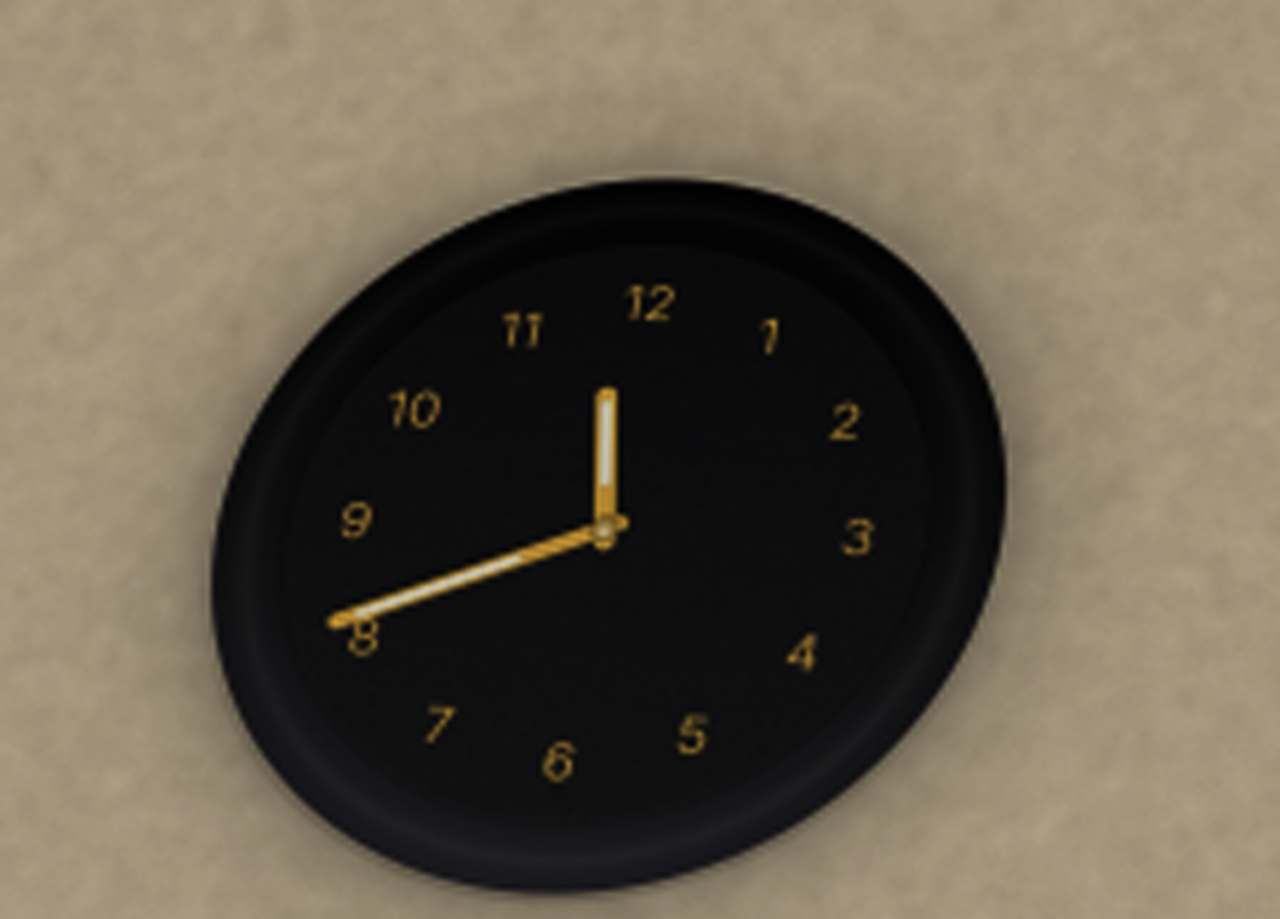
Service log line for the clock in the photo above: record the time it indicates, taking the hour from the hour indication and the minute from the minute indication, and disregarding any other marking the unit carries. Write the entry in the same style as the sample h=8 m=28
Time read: h=11 m=41
